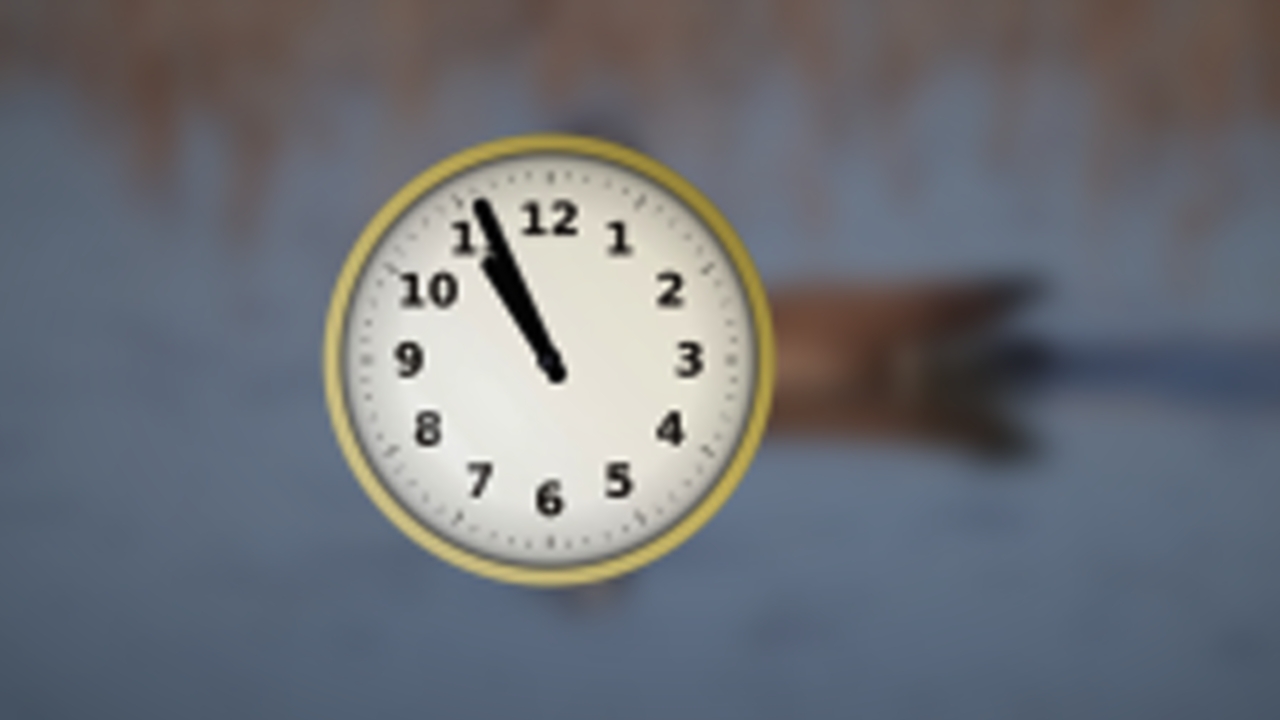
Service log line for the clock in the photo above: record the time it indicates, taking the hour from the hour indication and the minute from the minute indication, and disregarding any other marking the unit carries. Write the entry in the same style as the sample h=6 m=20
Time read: h=10 m=56
